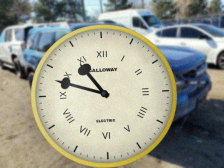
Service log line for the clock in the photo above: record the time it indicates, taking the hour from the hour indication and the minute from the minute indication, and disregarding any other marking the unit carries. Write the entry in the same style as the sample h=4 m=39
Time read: h=10 m=48
